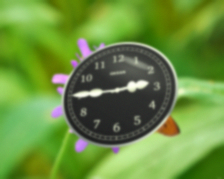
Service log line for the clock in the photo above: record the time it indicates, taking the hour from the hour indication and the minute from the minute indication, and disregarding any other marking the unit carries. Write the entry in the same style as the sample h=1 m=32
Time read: h=2 m=45
